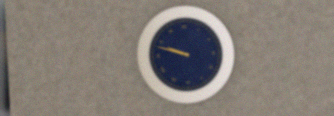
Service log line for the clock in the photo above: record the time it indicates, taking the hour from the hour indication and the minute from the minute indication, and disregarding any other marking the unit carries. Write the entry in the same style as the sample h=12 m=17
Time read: h=9 m=48
